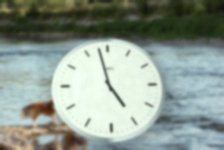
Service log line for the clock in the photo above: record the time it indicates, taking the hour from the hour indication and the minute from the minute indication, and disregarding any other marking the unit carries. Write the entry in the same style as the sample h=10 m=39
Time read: h=4 m=58
